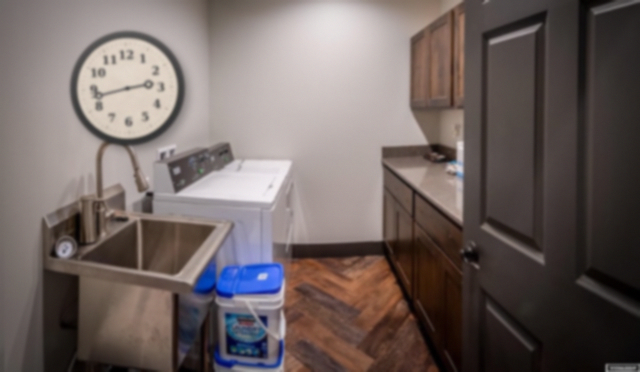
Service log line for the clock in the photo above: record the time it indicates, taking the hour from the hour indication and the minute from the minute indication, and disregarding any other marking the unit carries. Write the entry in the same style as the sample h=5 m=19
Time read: h=2 m=43
